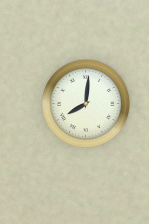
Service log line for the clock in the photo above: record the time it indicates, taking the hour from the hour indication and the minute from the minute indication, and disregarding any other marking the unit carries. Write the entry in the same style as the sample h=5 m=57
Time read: h=8 m=1
